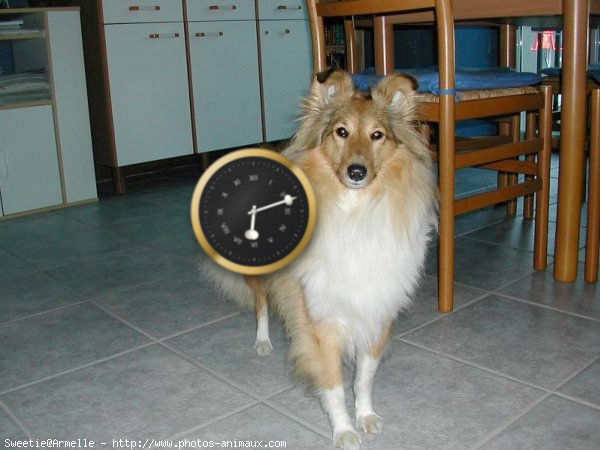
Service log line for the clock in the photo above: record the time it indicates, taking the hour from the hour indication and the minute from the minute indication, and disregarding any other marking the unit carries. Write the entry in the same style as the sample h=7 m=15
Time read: h=6 m=12
